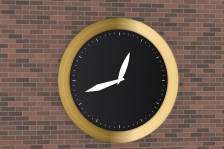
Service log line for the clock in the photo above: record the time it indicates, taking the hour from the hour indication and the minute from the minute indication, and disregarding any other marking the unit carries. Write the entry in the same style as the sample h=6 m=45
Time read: h=12 m=42
